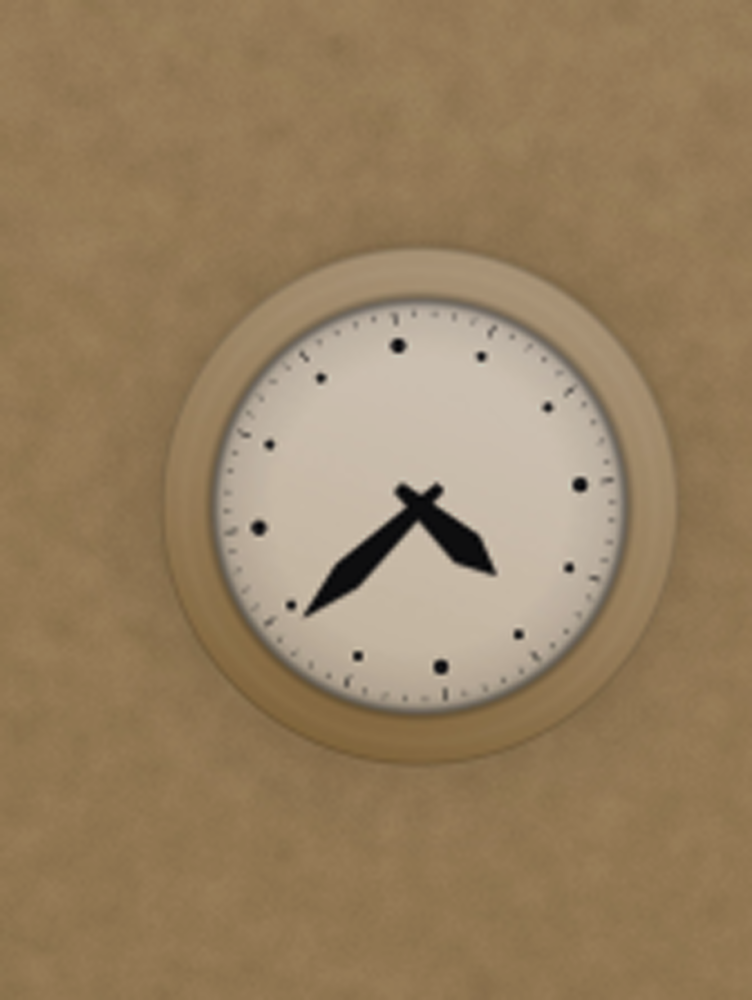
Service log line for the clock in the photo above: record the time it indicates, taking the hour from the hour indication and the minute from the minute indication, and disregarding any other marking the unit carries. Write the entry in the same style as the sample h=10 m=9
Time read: h=4 m=39
